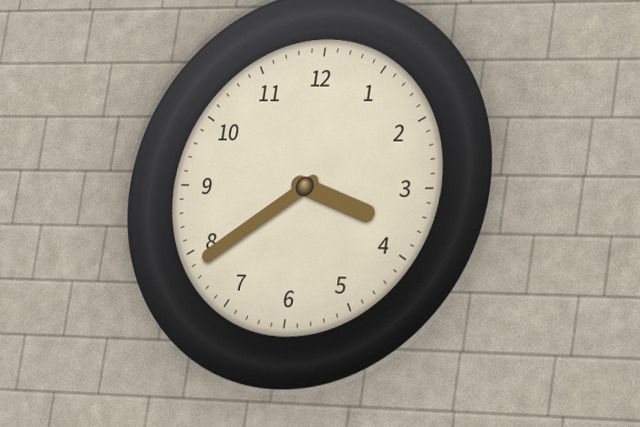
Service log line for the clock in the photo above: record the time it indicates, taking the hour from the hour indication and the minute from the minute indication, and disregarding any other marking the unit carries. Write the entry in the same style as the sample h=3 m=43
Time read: h=3 m=39
